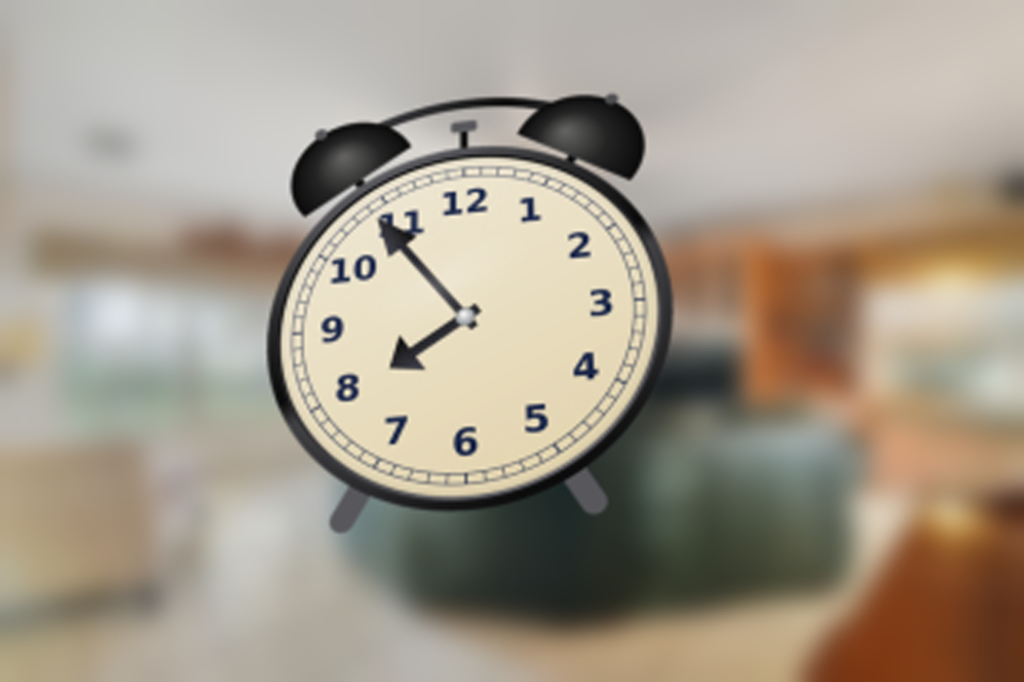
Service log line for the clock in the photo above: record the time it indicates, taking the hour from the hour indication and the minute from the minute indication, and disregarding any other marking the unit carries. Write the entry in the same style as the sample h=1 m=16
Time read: h=7 m=54
